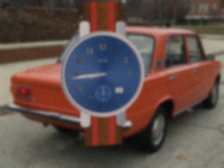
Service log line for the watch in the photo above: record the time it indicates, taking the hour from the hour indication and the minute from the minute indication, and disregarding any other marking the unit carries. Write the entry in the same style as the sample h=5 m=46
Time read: h=8 m=44
